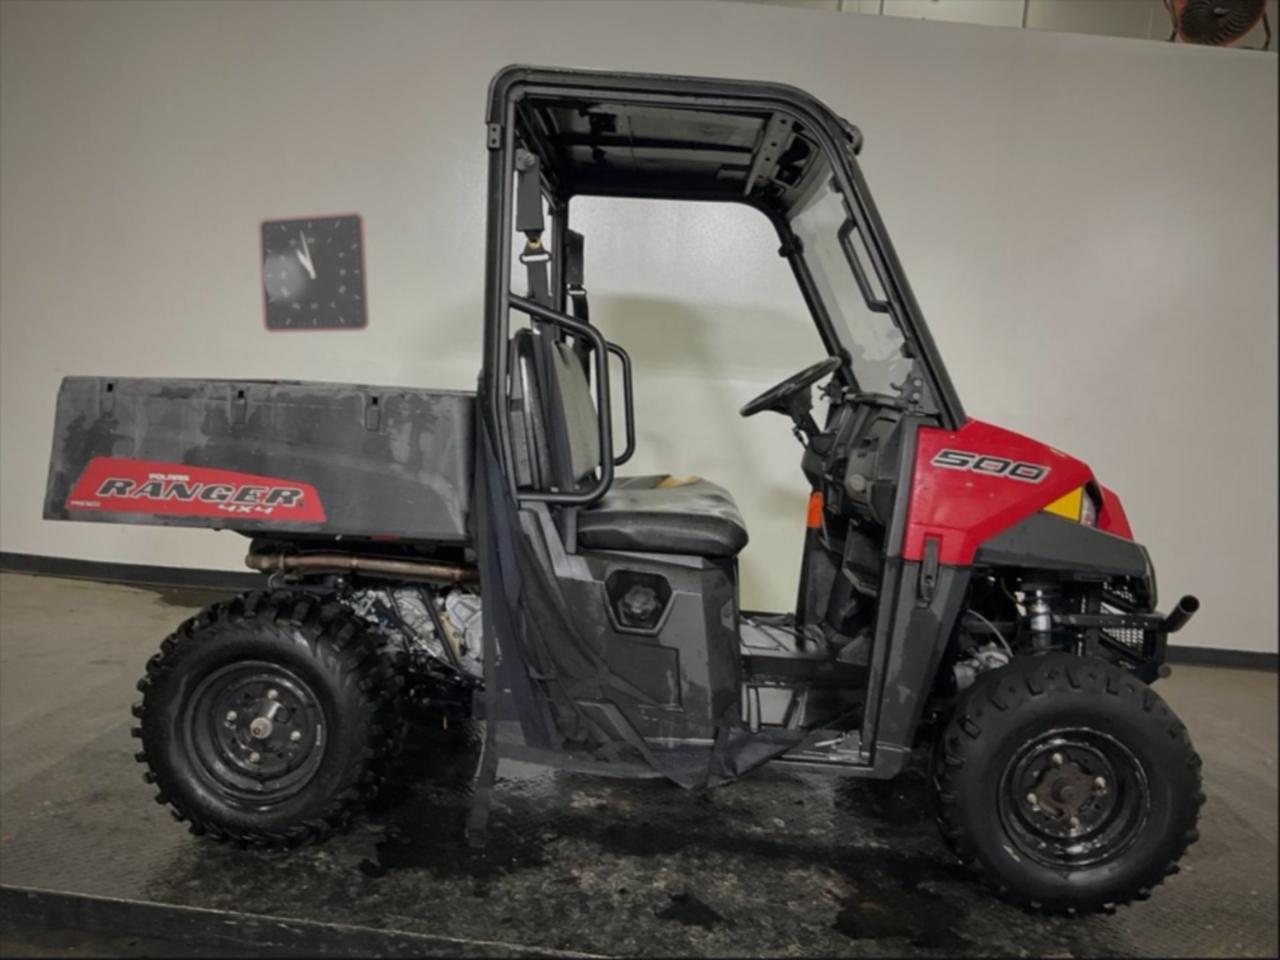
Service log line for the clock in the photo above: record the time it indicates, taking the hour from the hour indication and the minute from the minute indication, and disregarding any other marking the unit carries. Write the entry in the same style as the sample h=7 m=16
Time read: h=10 m=58
